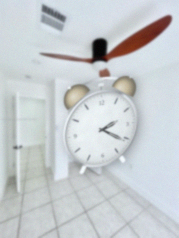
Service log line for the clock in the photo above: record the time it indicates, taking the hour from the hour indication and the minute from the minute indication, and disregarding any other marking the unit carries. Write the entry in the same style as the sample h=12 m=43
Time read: h=2 m=21
